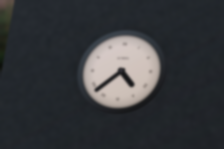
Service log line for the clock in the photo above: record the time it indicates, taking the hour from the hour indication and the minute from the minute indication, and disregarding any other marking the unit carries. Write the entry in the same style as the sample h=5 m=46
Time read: h=4 m=38
